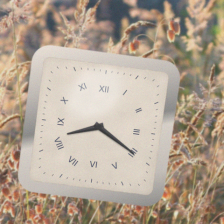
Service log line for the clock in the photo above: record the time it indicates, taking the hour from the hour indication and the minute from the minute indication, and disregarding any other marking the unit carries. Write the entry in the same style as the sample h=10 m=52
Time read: h=8 m=20
